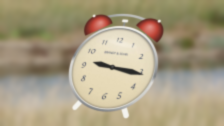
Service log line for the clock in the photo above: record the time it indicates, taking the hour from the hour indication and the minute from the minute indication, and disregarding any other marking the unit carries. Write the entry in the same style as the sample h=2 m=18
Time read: h=9 m=16
